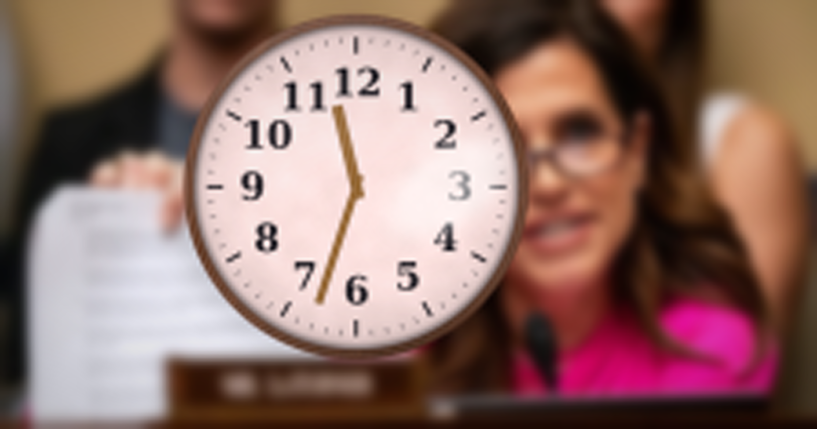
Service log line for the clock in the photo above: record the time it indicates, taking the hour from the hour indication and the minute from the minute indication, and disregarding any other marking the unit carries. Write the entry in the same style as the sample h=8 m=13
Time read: h=11 m=33
